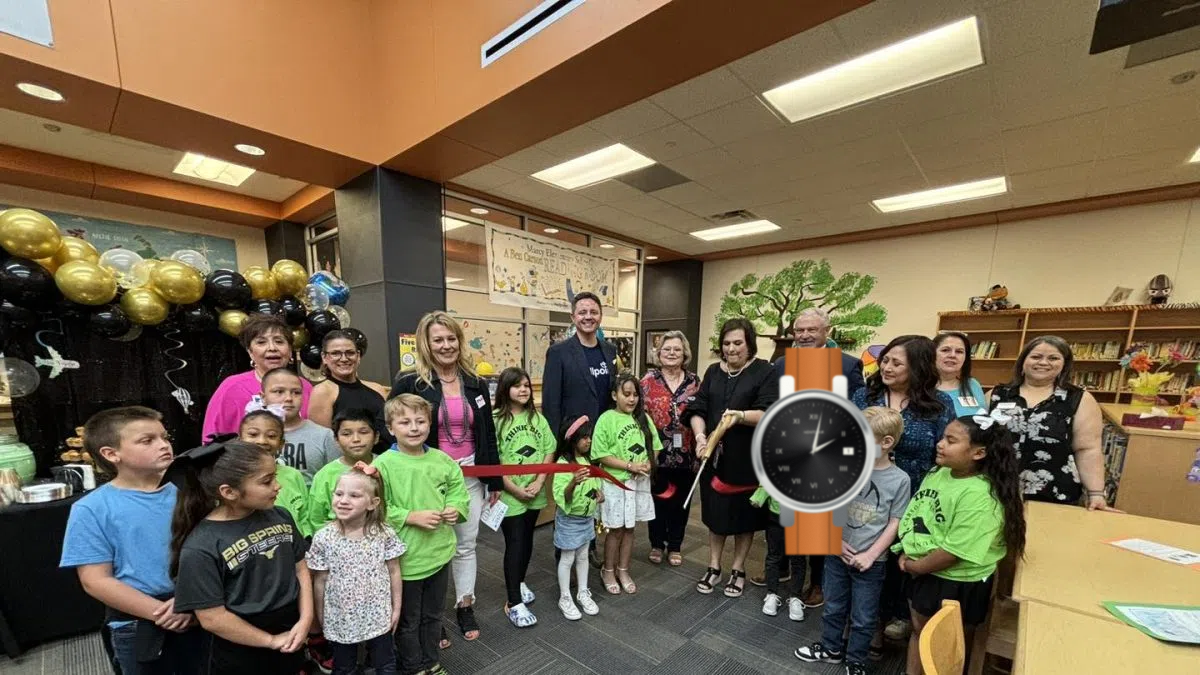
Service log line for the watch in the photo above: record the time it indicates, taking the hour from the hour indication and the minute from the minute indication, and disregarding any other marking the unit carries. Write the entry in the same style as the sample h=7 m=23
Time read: h=2 m=2
